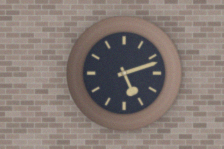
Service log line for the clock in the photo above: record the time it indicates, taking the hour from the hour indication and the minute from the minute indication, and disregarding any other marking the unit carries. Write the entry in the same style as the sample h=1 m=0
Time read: h=5 m=12
